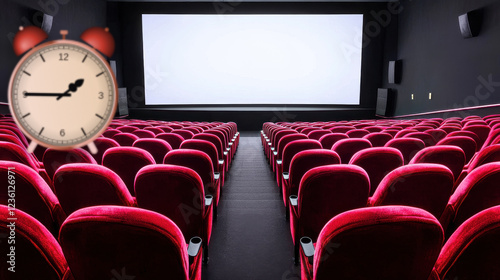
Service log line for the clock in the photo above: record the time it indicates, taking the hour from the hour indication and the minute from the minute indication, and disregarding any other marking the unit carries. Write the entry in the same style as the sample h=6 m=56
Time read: h=1 m=45
